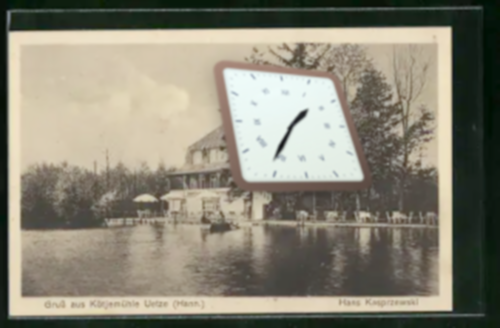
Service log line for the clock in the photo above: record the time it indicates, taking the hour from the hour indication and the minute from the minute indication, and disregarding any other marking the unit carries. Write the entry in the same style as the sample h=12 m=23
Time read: h=1 m=36
